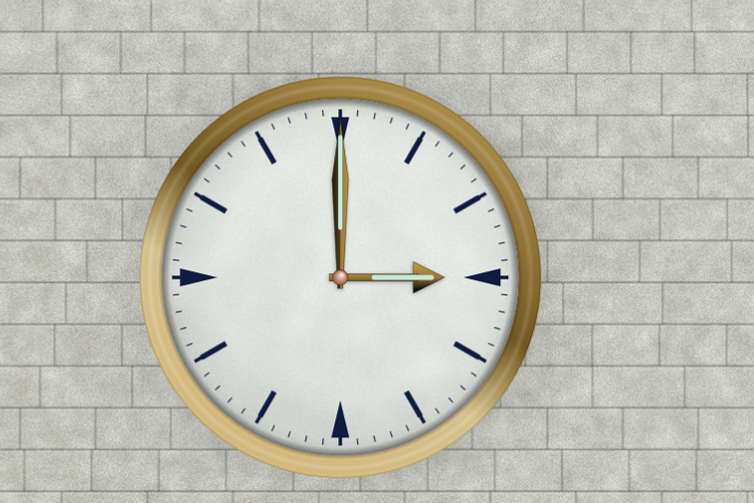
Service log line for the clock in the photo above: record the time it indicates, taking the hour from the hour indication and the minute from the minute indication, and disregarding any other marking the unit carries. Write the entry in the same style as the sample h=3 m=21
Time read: h=3 m=0
